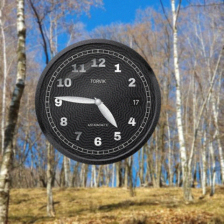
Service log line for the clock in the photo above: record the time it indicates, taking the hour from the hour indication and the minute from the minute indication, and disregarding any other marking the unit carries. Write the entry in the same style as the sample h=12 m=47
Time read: h=4 m=46
